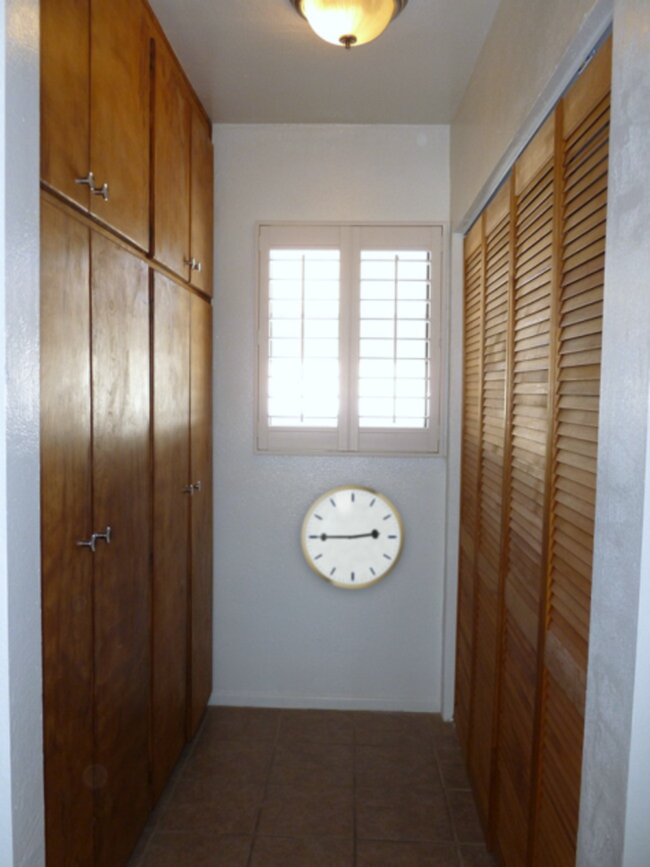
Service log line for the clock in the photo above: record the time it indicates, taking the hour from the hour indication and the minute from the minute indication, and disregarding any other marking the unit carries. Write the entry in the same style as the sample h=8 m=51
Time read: h=2 m=45
